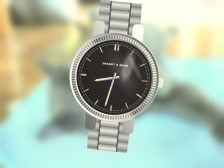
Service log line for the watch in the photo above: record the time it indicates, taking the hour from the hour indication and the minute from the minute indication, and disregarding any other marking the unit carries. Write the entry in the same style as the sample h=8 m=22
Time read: h=8 m=32
